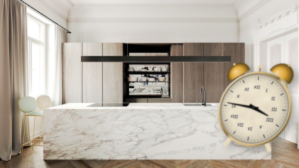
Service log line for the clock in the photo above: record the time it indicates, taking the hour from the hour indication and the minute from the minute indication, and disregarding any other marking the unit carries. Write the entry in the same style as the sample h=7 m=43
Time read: h=3 m=46
